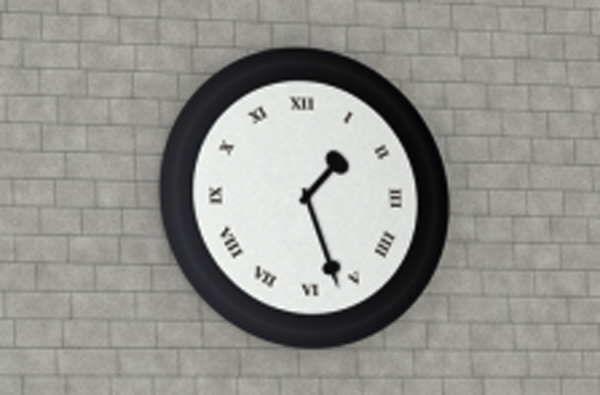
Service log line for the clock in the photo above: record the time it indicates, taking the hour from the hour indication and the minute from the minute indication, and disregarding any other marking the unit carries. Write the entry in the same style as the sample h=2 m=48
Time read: h=1 m=27
